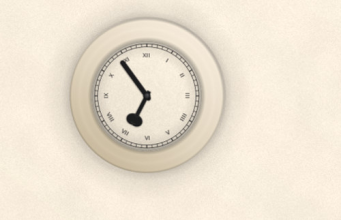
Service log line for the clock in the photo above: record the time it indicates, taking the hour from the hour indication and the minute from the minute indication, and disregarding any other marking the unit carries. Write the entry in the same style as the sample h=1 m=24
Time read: h=6 m=54
